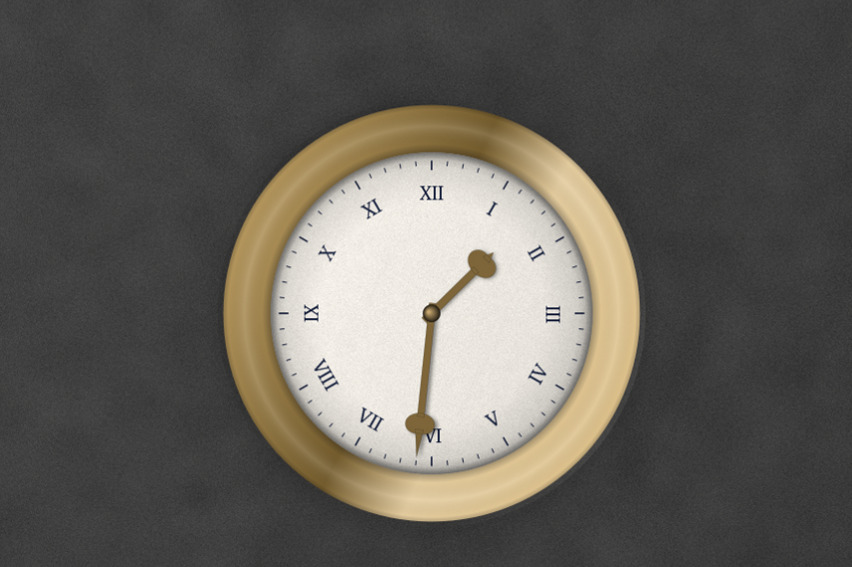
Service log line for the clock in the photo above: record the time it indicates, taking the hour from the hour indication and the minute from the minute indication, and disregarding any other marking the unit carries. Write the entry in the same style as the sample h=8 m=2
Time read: h=1 m=31
